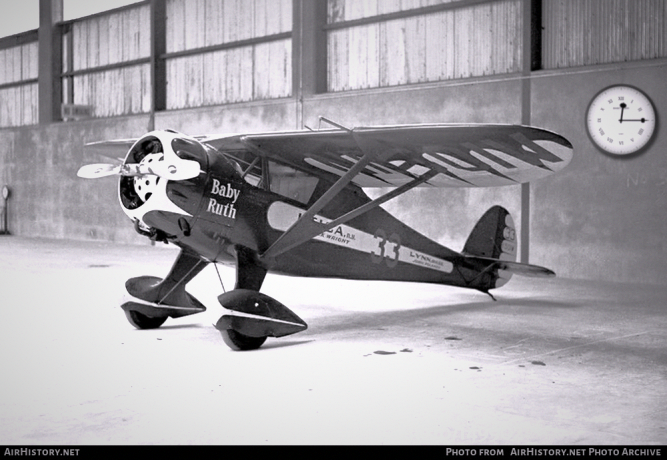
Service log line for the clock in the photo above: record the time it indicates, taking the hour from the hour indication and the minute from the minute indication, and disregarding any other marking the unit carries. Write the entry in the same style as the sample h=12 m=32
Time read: h=12 m=15
